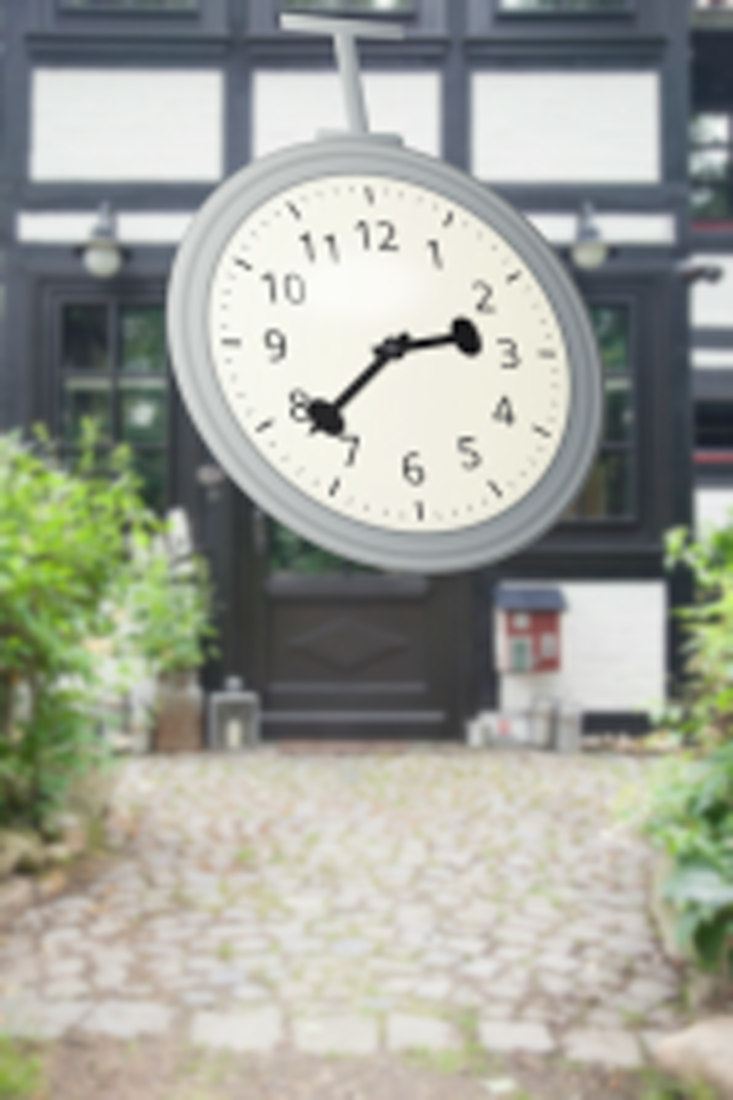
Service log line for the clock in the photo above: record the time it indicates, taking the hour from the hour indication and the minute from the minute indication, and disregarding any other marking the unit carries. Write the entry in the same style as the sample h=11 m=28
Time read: h=2 m=38
